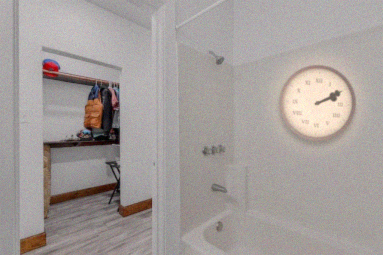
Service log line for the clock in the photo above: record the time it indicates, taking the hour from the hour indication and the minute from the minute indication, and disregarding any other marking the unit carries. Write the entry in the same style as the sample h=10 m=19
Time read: h=2 m=10
